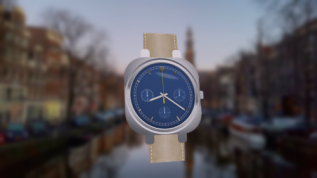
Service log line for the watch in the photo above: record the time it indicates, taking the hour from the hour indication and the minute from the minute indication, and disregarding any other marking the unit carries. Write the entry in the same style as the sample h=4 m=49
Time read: h=8 m=21
